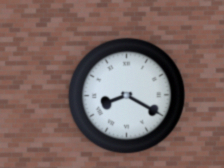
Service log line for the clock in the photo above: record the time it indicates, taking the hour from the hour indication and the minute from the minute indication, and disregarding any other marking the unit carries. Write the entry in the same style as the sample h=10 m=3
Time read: h=8 m=20
